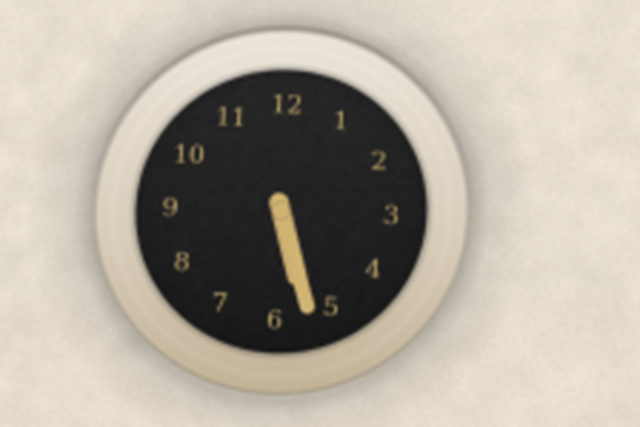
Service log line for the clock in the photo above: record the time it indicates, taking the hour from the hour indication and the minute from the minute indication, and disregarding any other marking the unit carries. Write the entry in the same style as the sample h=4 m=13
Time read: h=5 m=27
